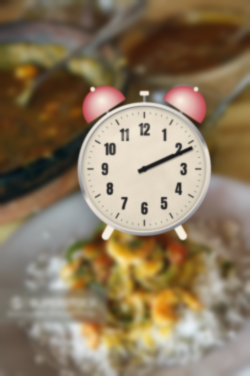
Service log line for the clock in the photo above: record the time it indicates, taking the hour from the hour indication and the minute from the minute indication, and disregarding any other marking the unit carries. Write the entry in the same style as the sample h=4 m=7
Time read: h=2 m=11
